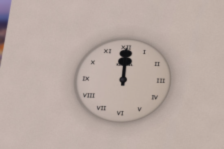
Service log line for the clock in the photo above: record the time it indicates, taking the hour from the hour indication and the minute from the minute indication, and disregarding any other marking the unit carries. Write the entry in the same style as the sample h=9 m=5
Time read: h=12 m=0
